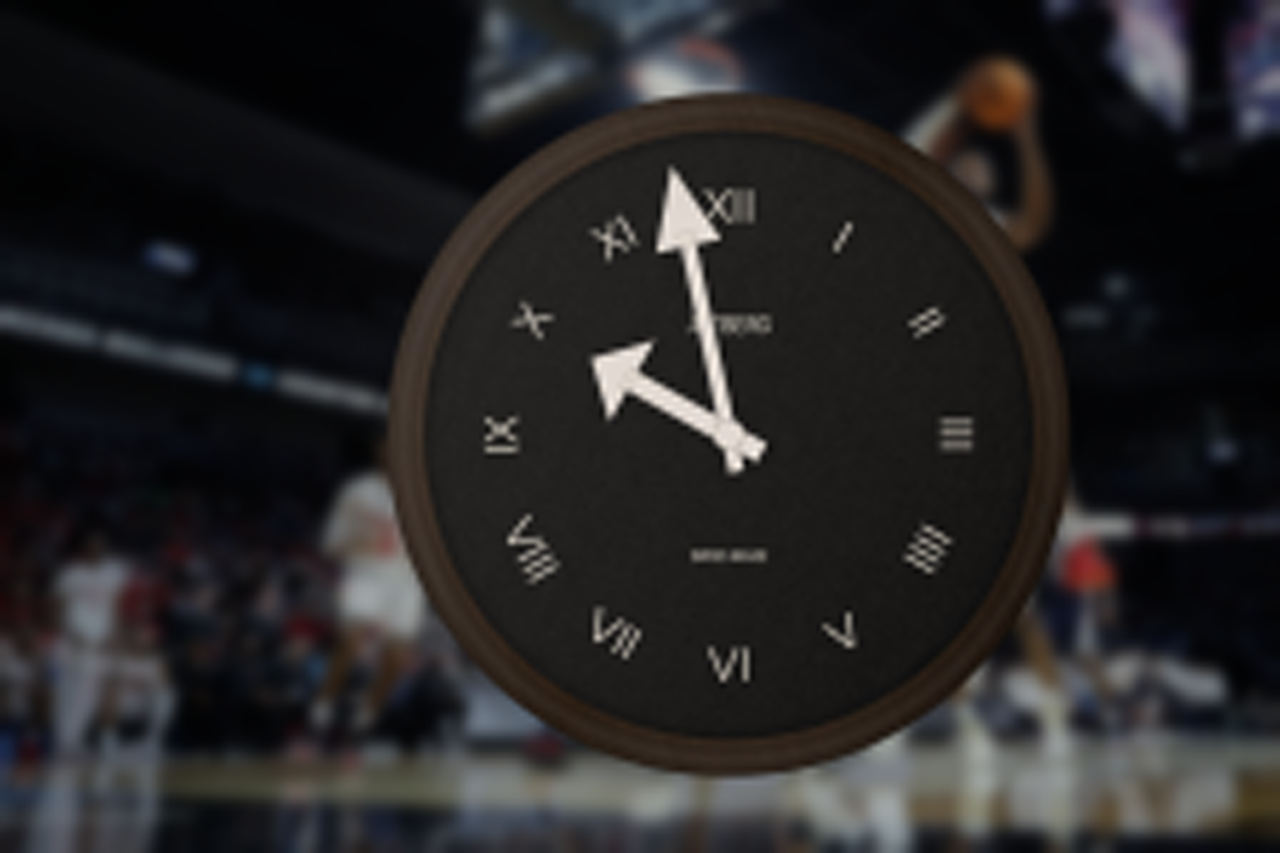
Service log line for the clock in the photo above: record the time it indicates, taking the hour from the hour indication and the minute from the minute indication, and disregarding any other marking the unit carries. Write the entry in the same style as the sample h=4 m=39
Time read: h=9 m=58
